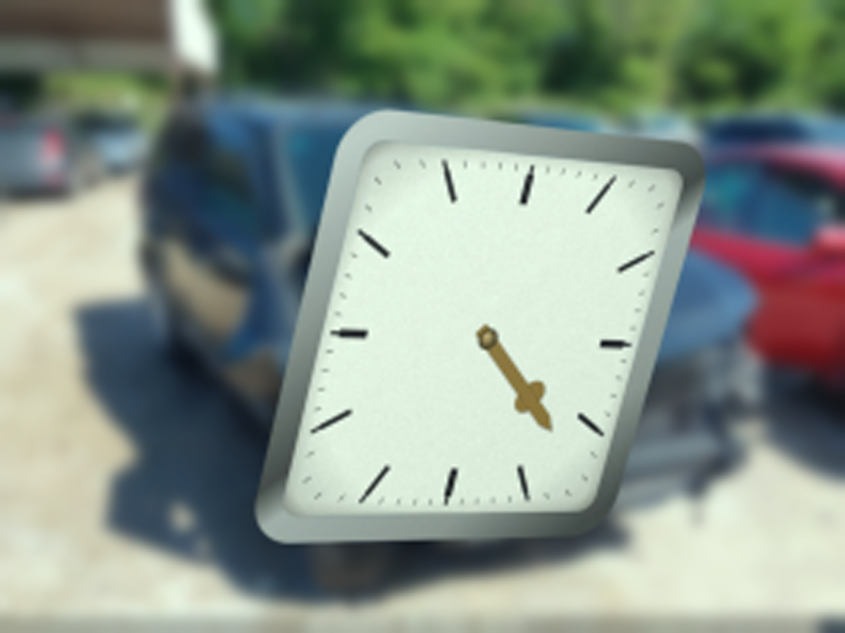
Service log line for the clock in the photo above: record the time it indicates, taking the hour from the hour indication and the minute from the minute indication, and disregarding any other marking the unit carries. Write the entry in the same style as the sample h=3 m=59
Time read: h=4 m=22
